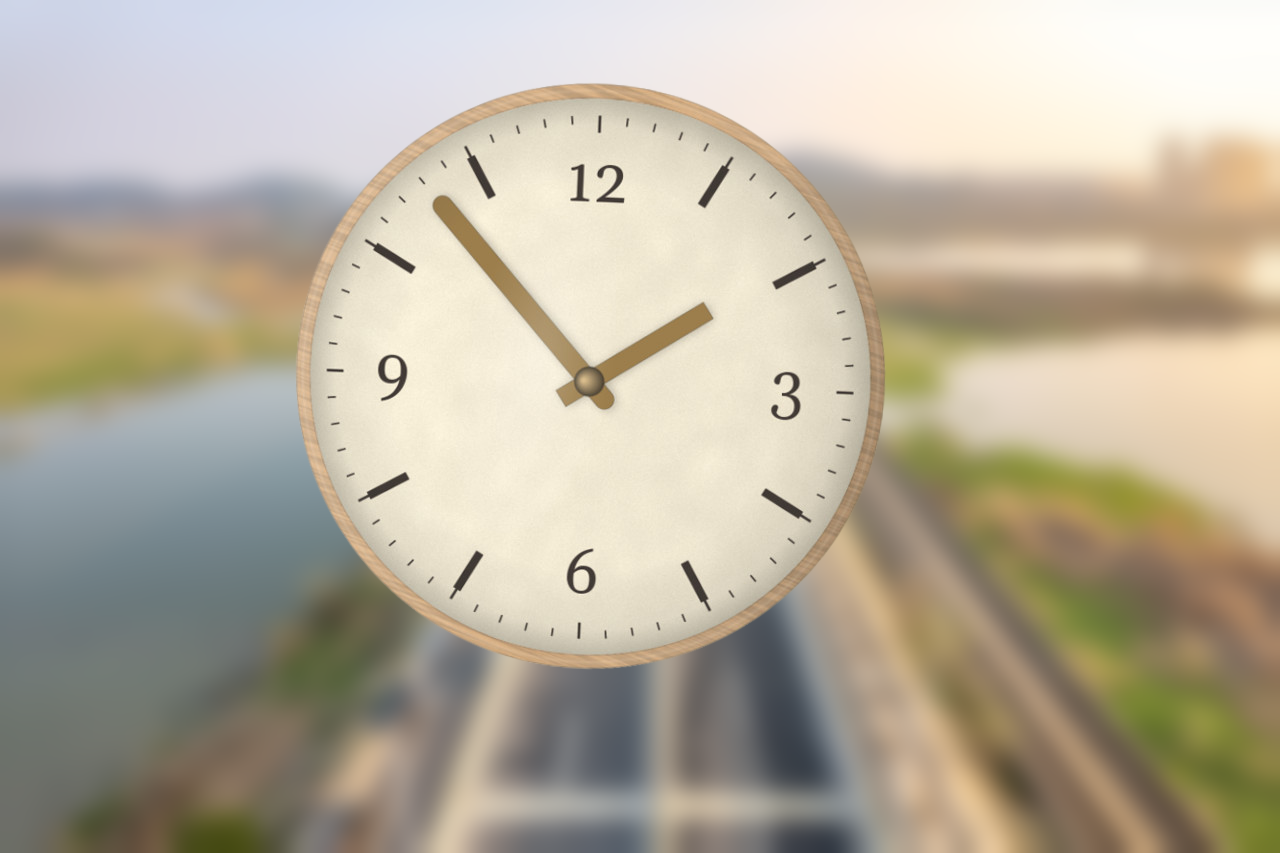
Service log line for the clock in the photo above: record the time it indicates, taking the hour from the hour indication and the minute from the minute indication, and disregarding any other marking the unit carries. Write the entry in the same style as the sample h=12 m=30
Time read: h=1 m=53
